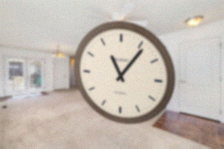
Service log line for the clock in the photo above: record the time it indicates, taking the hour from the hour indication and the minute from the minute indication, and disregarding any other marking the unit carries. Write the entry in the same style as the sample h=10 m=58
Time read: h=11 m=6
